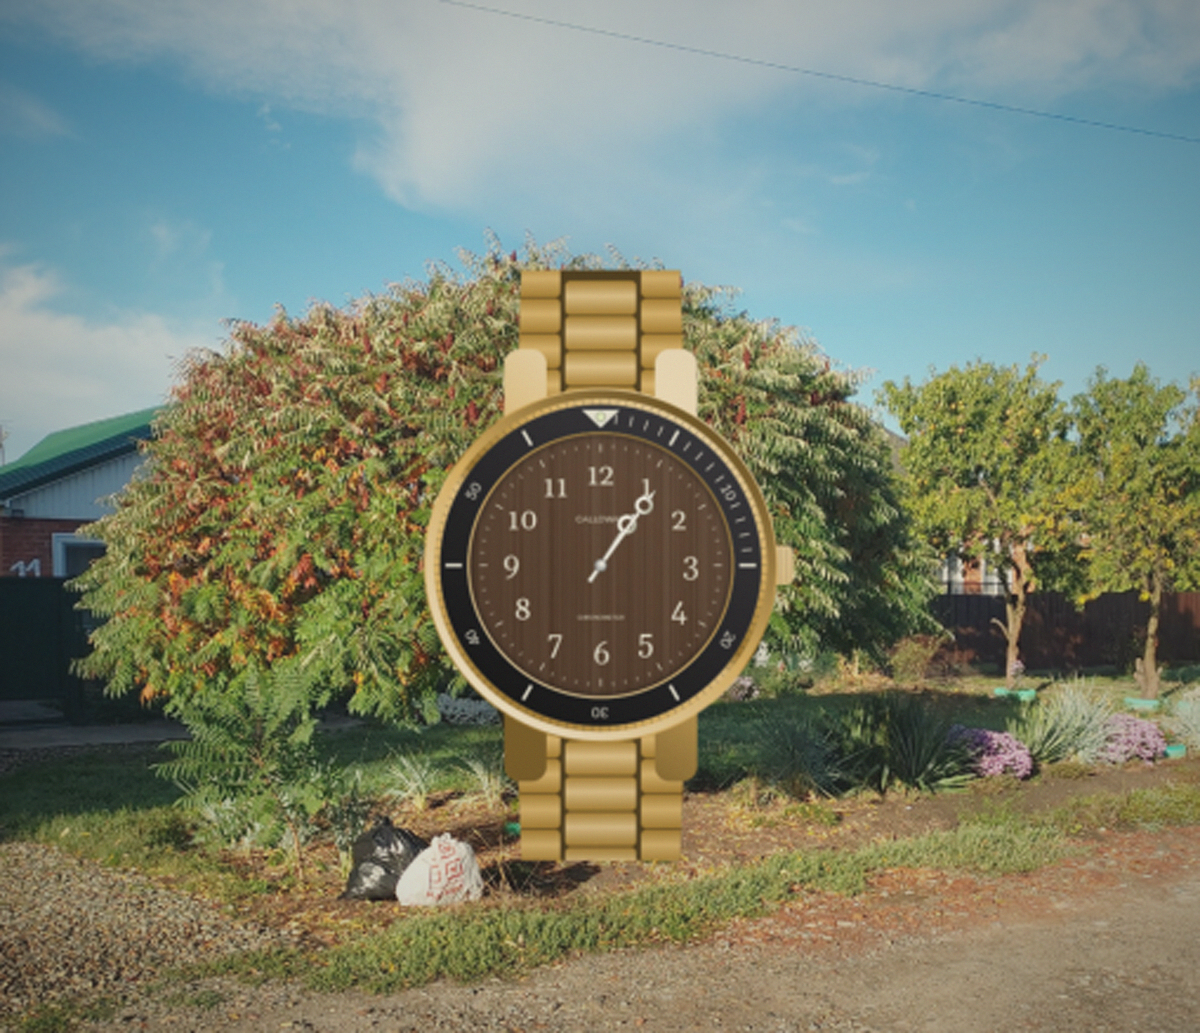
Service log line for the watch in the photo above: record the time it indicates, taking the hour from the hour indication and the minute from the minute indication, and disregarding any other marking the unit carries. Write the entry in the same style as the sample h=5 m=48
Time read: h=1 m=6
